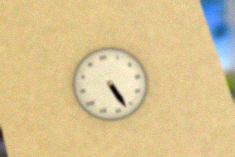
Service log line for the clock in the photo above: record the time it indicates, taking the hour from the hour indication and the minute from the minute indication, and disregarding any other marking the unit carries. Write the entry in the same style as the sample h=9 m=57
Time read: h=5 m=27
